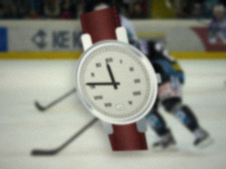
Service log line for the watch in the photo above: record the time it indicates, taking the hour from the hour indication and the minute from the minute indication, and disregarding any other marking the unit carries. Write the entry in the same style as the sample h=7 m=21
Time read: h=11 m=46
